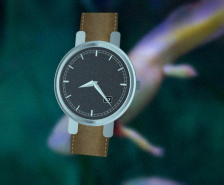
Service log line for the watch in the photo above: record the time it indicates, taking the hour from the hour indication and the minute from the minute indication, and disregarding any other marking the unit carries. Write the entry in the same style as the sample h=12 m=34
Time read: h=8 m=23
